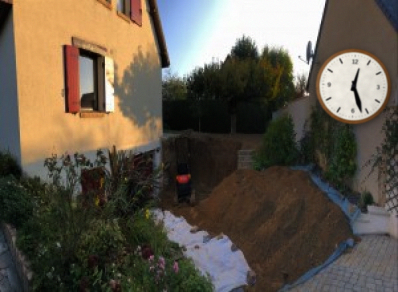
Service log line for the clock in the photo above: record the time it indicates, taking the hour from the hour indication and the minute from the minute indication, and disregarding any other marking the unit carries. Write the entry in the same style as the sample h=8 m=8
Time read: h=12 m=27
